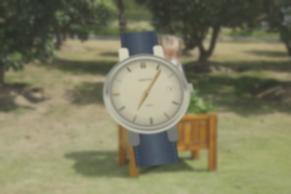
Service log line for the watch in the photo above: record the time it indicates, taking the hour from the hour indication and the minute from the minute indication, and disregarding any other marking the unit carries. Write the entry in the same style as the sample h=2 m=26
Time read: h=7 m=6
